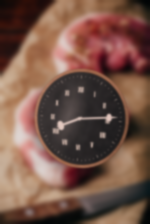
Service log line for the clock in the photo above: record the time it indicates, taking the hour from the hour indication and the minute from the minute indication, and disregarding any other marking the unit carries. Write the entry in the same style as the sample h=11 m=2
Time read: h=8 m=14
